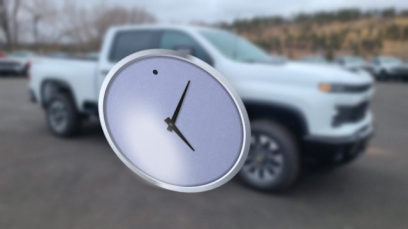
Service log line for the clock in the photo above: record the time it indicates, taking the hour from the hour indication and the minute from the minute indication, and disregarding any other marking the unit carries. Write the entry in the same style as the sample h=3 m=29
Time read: h=5 m=6
